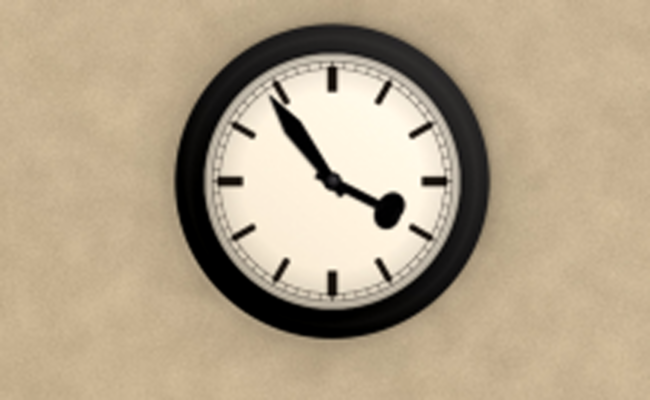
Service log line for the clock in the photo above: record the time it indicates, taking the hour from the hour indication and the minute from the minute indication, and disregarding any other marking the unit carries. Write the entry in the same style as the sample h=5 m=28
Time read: h=3 m=54
